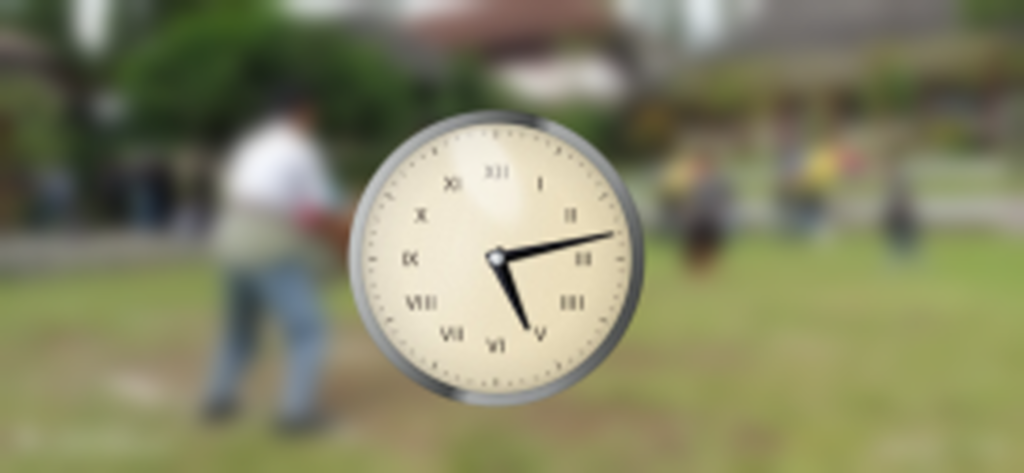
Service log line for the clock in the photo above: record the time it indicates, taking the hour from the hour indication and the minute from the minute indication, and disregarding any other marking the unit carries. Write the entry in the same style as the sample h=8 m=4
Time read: h=5 m=13
